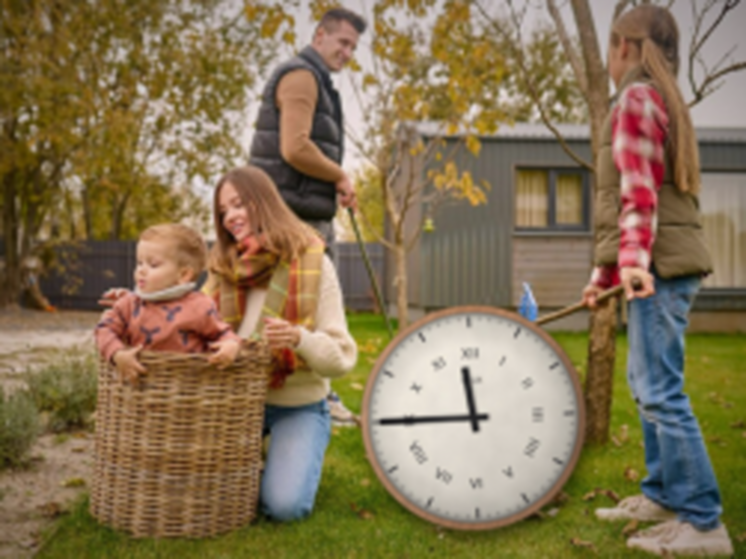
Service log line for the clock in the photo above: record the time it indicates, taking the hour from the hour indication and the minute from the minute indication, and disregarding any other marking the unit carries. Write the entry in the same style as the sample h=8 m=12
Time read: h=11 m=45
